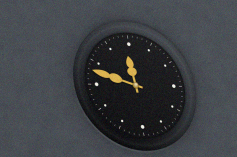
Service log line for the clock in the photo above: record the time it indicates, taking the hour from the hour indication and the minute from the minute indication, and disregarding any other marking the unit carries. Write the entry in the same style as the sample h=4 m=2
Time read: h=11 m=48
